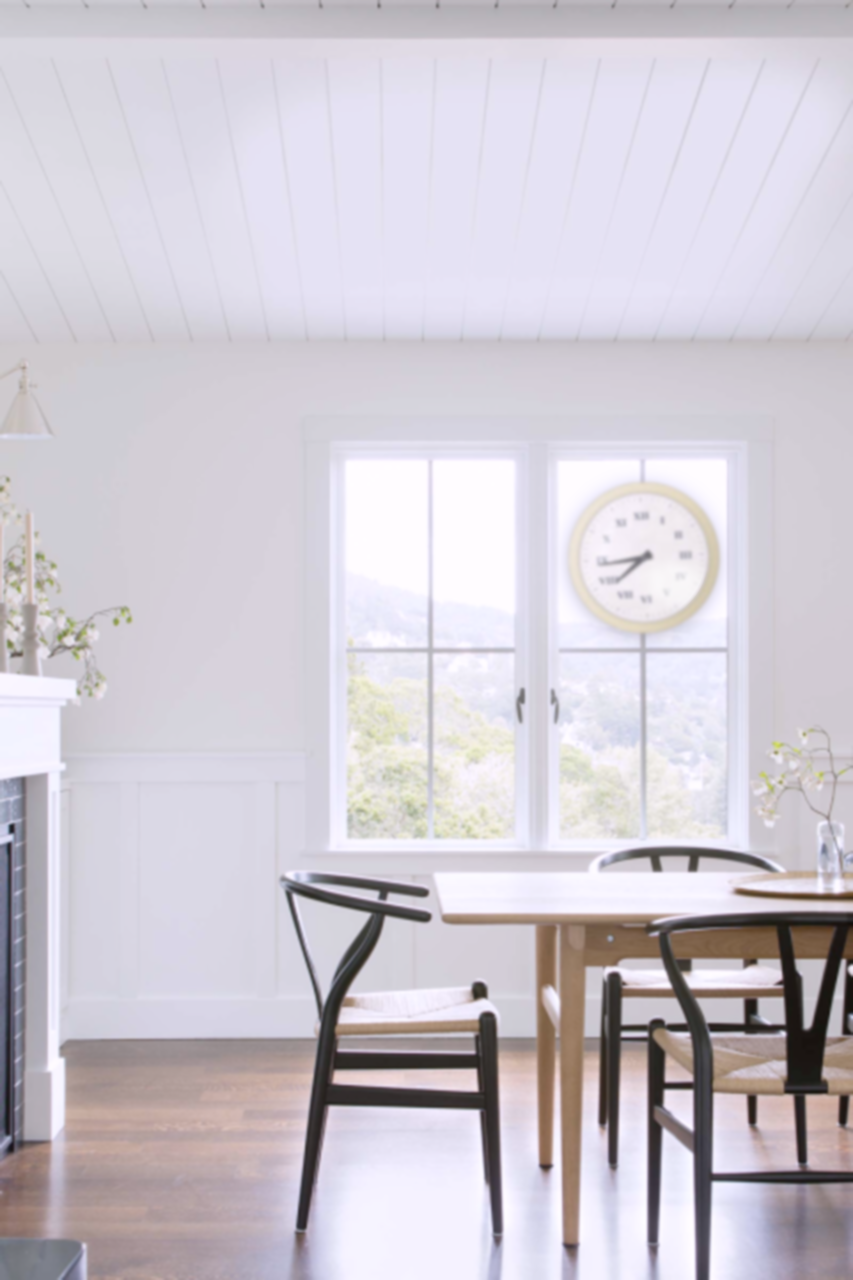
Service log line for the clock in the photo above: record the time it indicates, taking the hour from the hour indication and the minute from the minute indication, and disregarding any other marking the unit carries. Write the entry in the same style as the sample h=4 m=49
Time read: h=7 m=44
